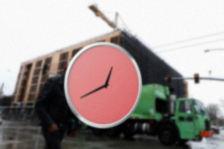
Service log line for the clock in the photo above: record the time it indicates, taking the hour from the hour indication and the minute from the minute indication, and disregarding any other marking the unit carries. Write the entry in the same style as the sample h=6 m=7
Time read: h=12 m=41
